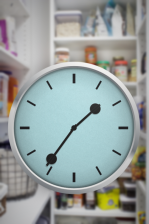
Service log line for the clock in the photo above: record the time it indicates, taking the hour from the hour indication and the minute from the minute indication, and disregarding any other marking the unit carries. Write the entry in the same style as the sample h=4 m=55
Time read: h=1 m=36
